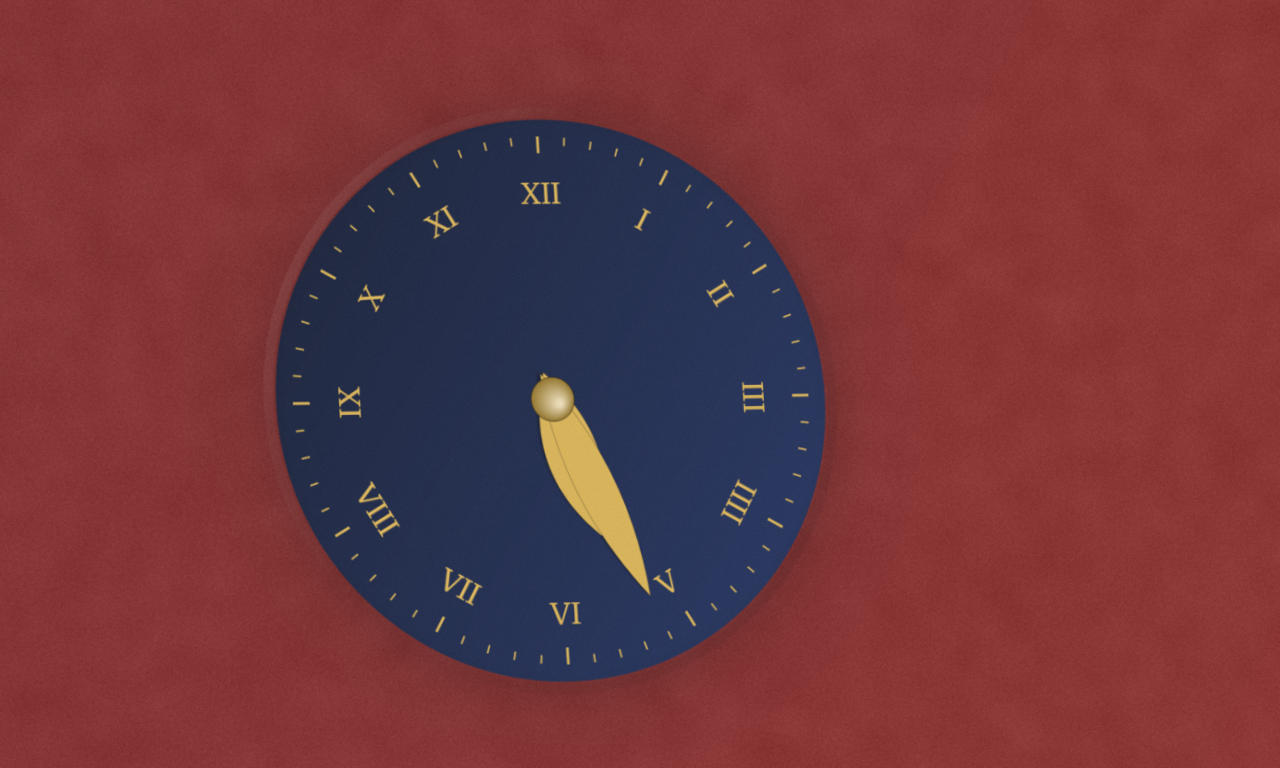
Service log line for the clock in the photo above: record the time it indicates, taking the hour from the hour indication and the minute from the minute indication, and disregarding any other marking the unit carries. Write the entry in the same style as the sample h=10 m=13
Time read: h=5 m=26
